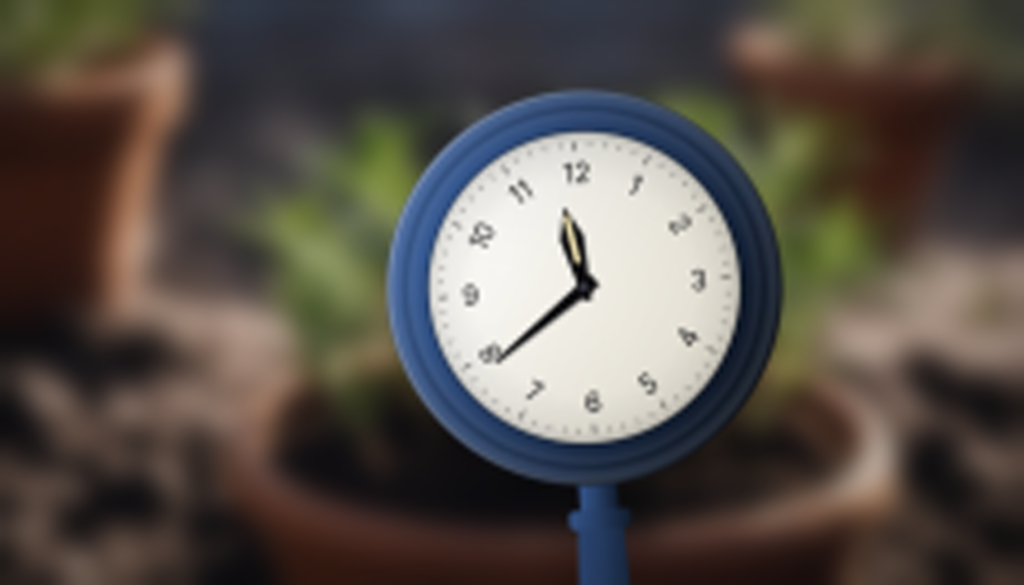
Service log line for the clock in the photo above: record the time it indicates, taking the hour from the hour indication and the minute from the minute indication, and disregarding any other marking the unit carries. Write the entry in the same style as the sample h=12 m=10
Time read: h=11 m=39
